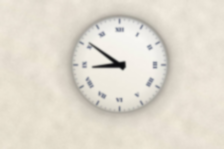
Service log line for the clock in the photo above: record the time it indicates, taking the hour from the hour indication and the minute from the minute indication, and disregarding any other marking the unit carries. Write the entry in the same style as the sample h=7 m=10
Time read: h=8 m=51
